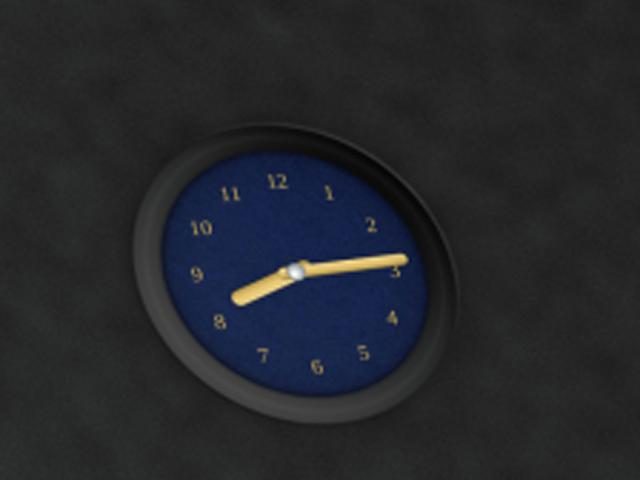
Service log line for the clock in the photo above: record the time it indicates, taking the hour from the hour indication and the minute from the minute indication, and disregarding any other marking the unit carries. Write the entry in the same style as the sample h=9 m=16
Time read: h=8 m=14
